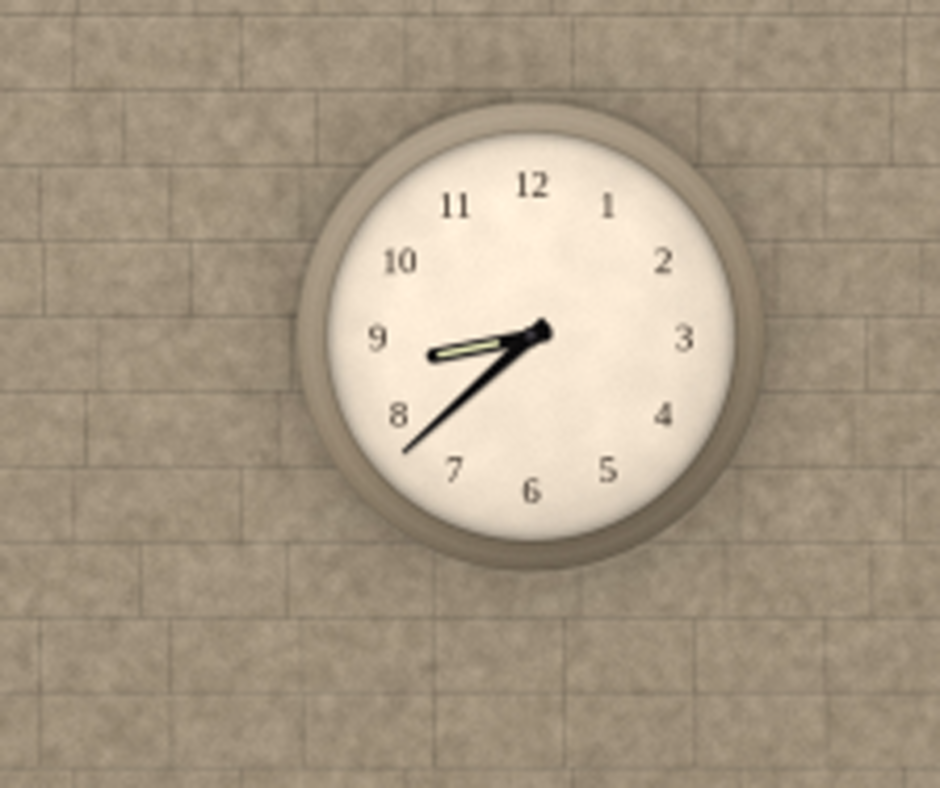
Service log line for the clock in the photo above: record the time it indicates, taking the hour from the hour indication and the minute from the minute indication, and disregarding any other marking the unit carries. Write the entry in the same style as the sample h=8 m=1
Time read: h=8 m=38
